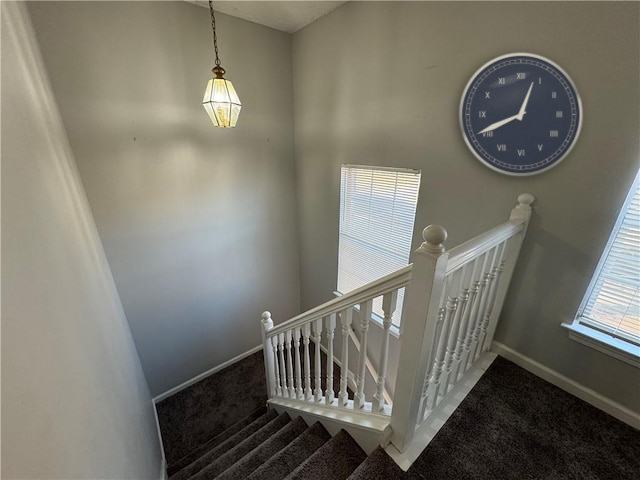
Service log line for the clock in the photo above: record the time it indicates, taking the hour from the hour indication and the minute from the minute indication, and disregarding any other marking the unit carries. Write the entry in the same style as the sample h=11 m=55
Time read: h=12 m=41
